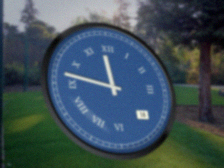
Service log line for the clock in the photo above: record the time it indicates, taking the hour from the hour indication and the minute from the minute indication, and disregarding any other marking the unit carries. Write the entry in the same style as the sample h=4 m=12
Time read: h=11 m=47
